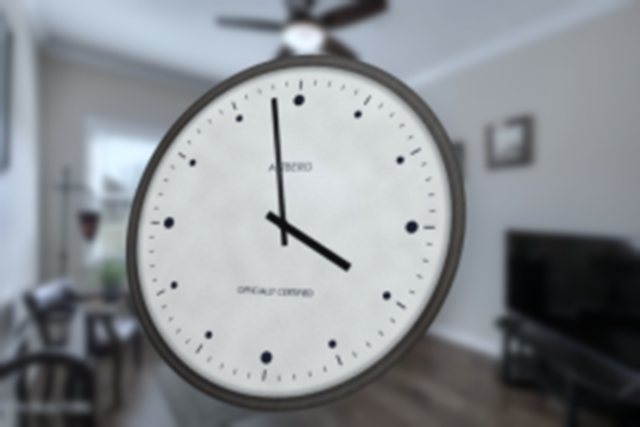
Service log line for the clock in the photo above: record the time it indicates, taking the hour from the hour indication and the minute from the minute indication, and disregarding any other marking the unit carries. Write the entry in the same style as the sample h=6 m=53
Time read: h=3 m=58
